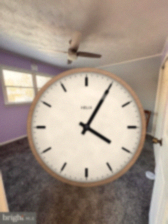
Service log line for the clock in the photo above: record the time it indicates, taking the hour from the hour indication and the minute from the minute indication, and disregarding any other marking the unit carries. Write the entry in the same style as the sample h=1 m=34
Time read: h=4 m=5
